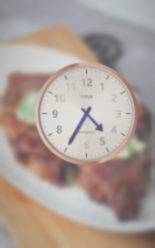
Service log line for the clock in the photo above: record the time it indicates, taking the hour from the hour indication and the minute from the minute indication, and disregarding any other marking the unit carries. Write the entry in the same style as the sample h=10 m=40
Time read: h=4 m=35
